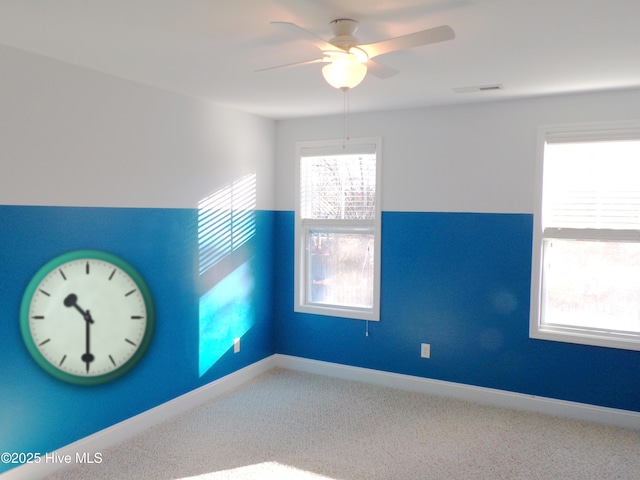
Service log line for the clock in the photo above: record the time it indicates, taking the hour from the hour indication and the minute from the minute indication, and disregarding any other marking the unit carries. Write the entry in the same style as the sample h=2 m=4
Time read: h=10 m=30
